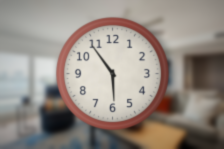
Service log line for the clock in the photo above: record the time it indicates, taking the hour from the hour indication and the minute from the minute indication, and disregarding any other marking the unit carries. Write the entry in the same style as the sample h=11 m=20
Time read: h=5 m=54
